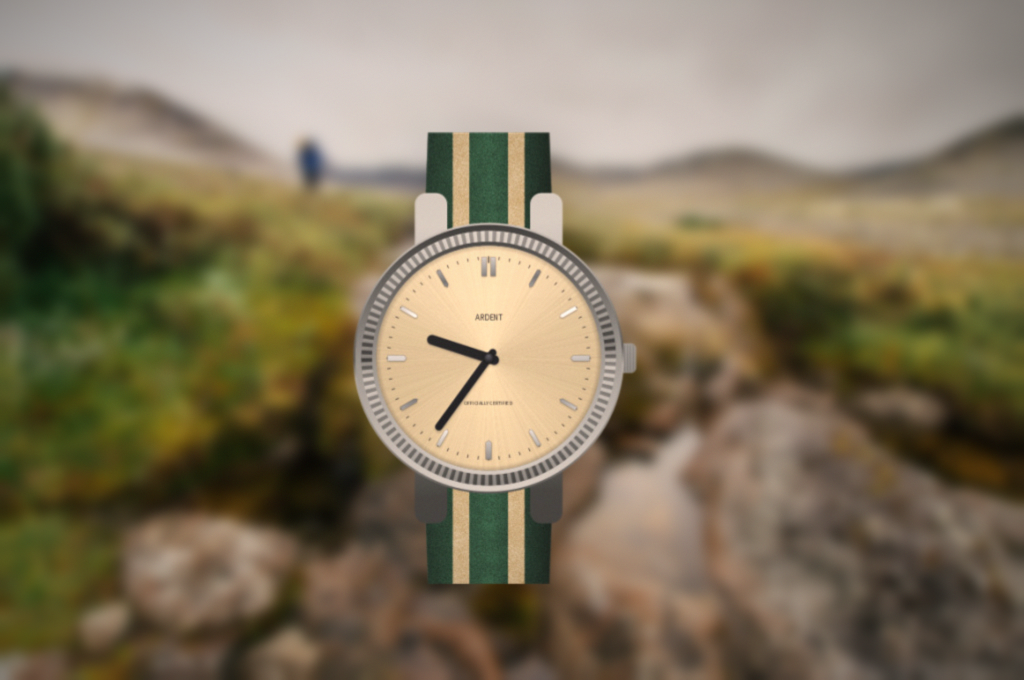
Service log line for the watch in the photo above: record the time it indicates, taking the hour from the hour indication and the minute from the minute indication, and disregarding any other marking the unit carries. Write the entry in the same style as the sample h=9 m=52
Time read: h=9 m=36
